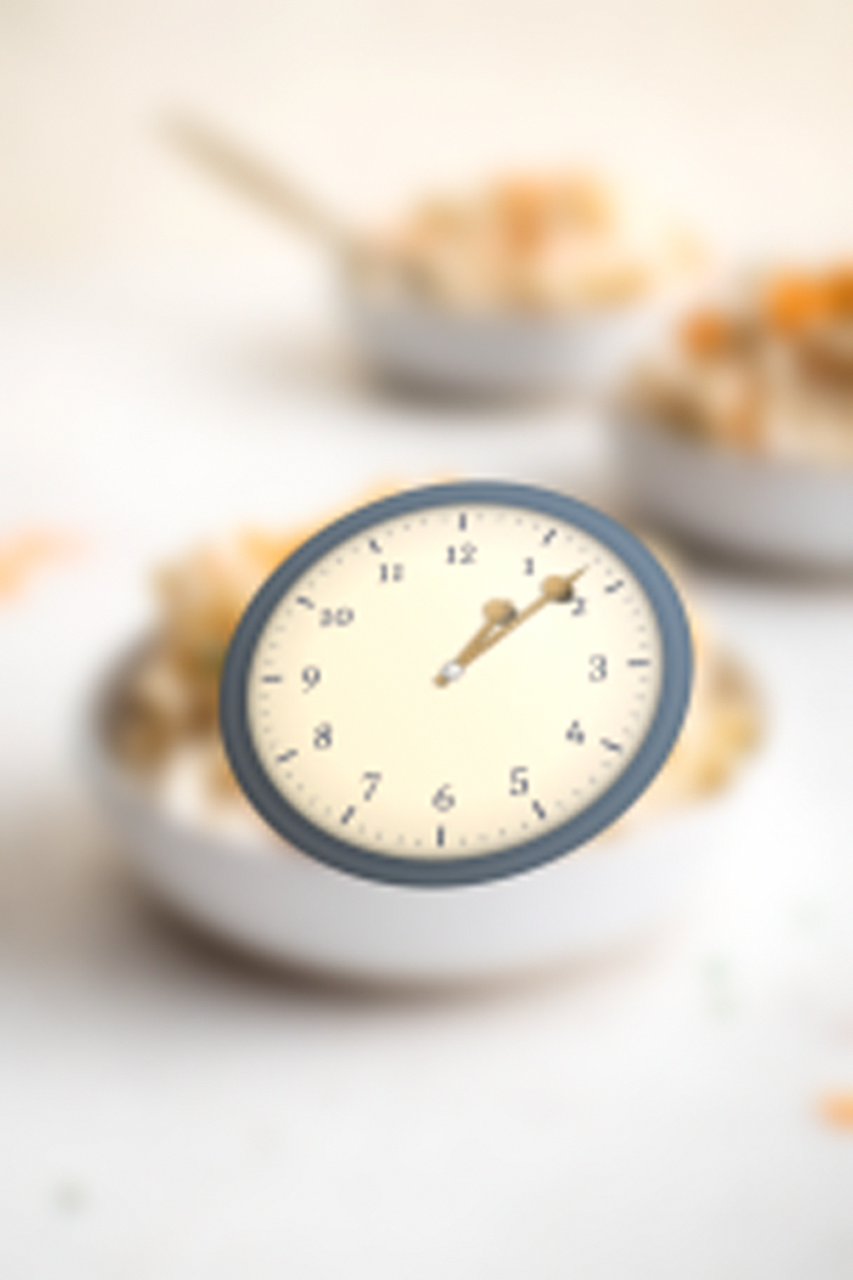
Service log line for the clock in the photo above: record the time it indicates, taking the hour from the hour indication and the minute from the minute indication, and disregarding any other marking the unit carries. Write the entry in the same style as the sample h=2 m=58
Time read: h=1 m=8
